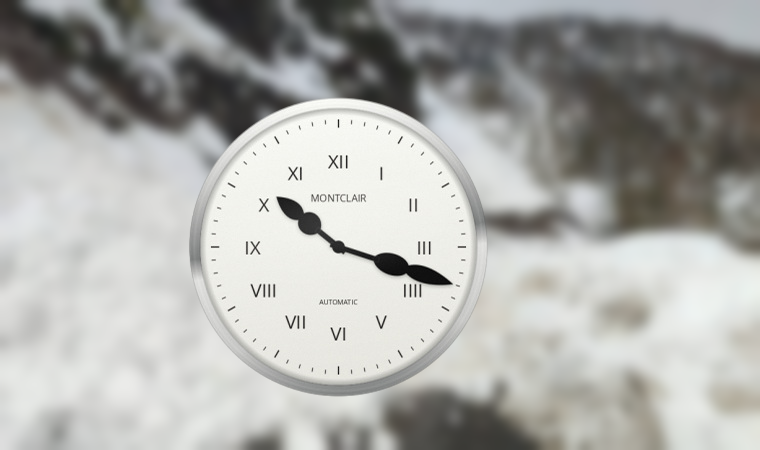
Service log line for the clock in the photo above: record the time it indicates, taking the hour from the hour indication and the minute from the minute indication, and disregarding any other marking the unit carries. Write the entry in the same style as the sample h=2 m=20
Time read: h=10 m=18
